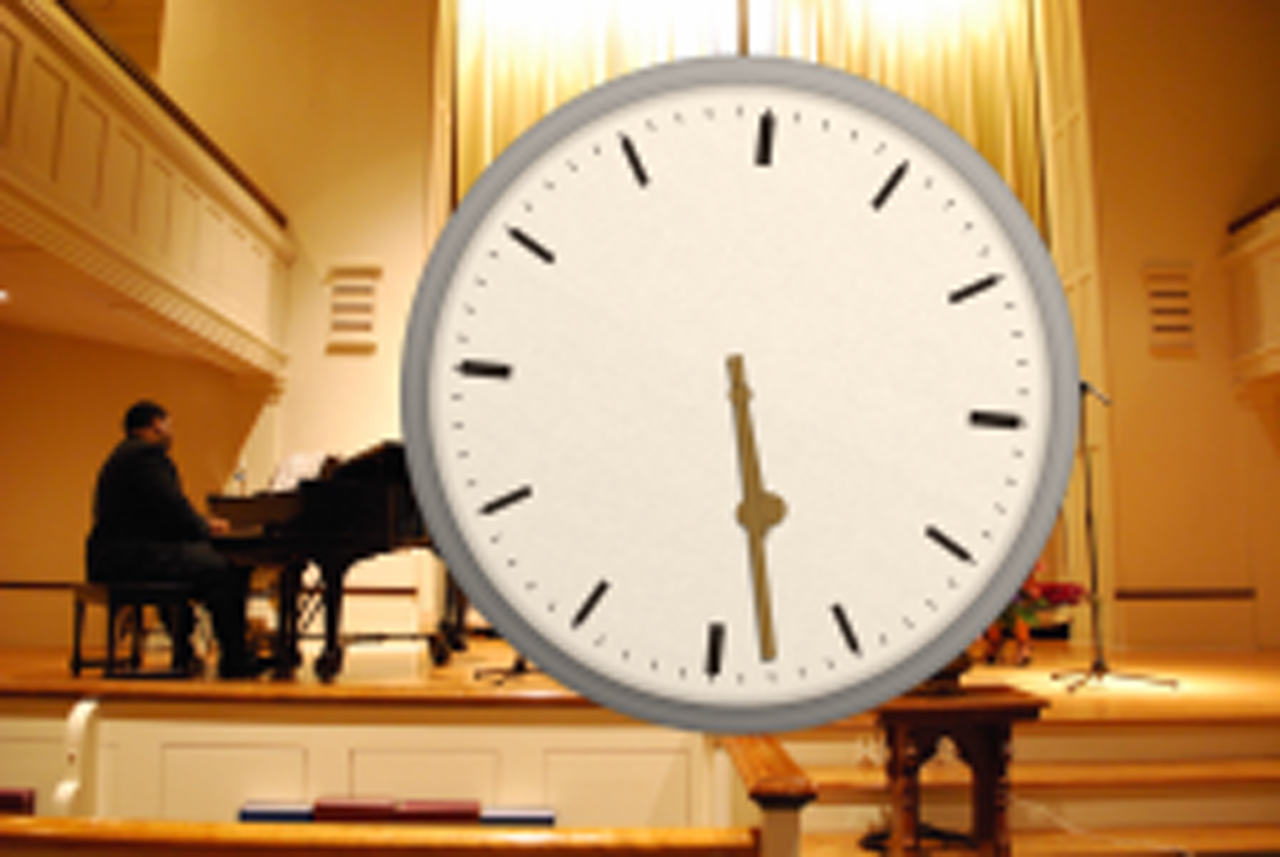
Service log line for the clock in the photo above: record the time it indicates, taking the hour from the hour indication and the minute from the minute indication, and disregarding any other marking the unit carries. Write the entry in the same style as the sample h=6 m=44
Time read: h=5 m=28
